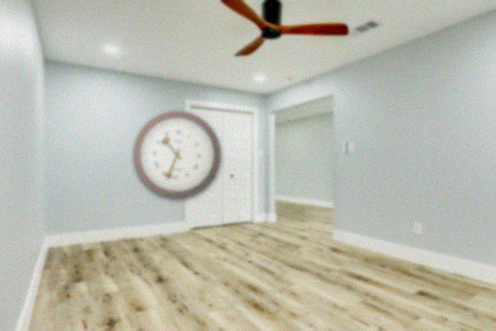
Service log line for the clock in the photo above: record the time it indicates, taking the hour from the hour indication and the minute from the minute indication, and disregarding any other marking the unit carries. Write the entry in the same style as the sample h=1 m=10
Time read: h=10 m=33
